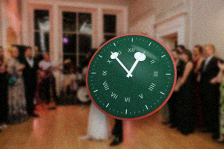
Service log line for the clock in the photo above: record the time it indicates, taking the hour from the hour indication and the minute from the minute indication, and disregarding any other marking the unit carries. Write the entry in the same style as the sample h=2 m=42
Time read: h=12 m=53
